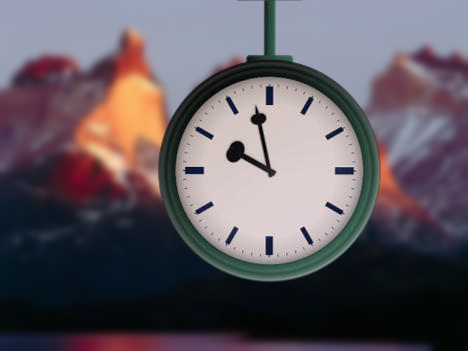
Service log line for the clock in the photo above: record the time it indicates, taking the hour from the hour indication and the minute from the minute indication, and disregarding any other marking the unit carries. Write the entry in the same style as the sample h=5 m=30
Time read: h=9 m=58
